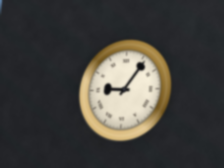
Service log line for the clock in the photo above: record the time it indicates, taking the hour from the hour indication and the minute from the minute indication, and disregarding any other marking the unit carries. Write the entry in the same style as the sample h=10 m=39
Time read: h=9 m=6
